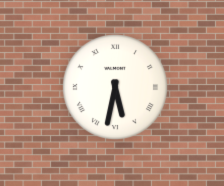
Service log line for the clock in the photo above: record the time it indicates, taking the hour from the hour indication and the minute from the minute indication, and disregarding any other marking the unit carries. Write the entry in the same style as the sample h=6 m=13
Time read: h=5 m=32
